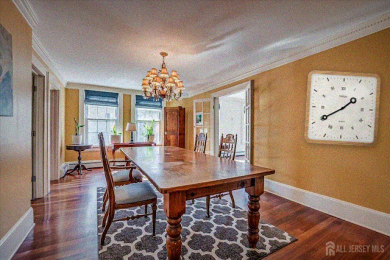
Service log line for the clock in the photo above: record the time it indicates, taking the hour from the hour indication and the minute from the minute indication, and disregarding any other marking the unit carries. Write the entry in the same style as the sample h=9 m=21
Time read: h=1 m=40
